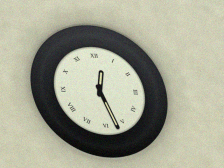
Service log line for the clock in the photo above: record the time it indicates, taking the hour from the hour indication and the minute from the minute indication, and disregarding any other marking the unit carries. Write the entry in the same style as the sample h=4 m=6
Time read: h=12 m=27
